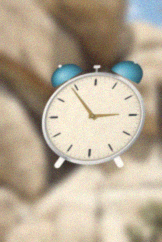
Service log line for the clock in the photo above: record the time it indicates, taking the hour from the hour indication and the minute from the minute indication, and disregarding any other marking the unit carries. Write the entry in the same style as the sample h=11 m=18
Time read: h=2 m=54
